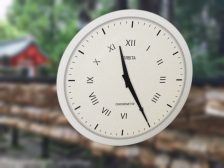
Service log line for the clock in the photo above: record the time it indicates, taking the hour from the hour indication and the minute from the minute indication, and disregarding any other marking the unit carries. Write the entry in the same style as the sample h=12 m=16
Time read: h=11 m=25
